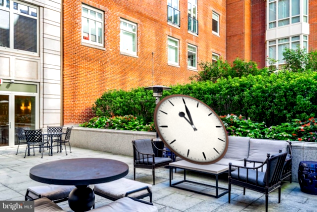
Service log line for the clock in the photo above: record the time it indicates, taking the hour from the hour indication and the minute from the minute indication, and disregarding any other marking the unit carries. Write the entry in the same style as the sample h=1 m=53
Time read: h=11 m=0
